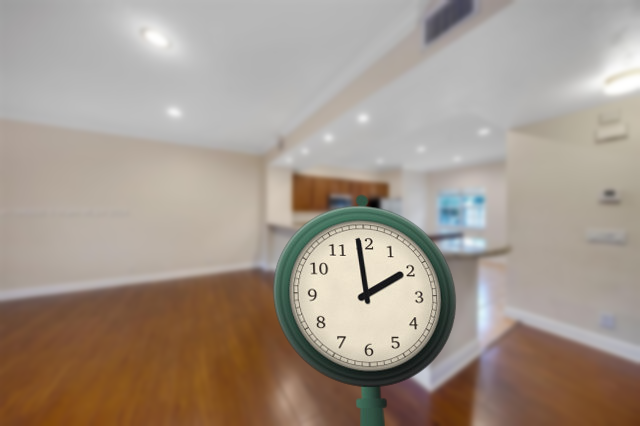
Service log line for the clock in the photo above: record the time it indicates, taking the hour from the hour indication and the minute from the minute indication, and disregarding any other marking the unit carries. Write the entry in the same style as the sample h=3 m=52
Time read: h=1 m=59
